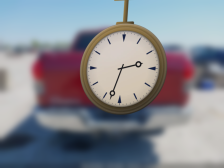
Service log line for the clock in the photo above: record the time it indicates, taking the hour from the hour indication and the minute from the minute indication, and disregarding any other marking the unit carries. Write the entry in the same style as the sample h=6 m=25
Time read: h=2 m=33
